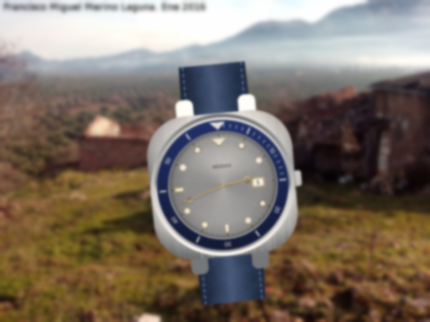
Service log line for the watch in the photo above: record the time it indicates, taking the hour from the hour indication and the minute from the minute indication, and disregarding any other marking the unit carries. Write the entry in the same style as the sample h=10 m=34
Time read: h=2 m=42
